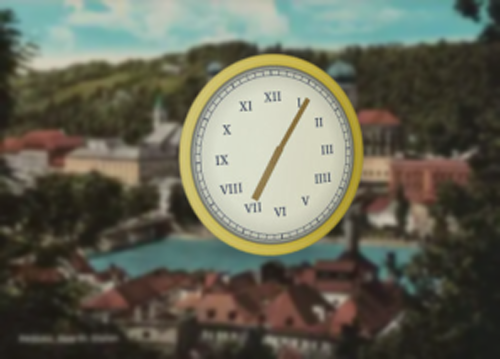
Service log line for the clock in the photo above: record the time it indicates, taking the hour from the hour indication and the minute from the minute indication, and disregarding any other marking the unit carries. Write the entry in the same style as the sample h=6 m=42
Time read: h=7 m=6
